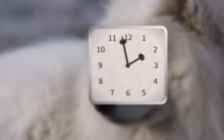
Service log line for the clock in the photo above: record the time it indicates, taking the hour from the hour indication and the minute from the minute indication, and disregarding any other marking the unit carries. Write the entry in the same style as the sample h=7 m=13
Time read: h=1 m=58
